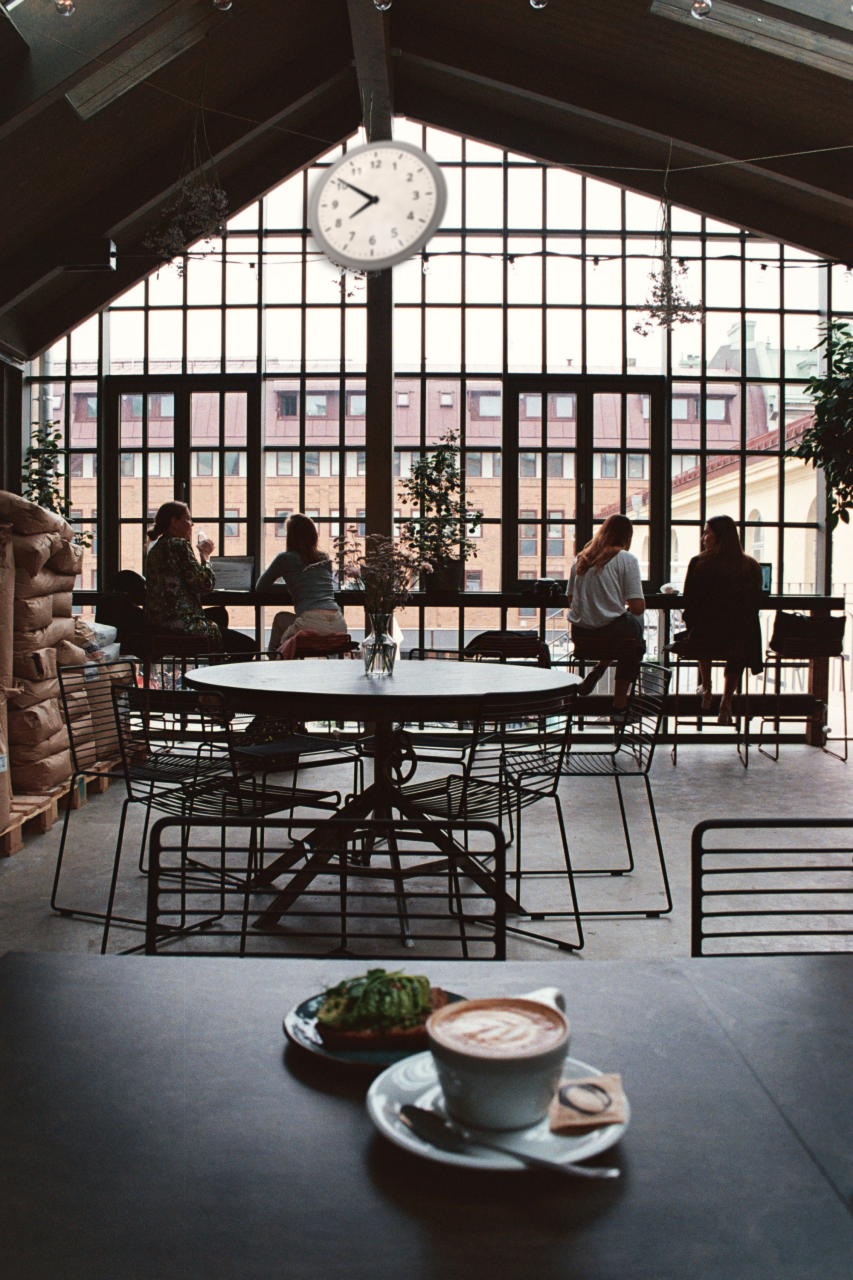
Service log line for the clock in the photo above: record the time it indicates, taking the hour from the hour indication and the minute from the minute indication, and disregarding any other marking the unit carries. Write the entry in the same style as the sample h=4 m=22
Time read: h=7 m=51
